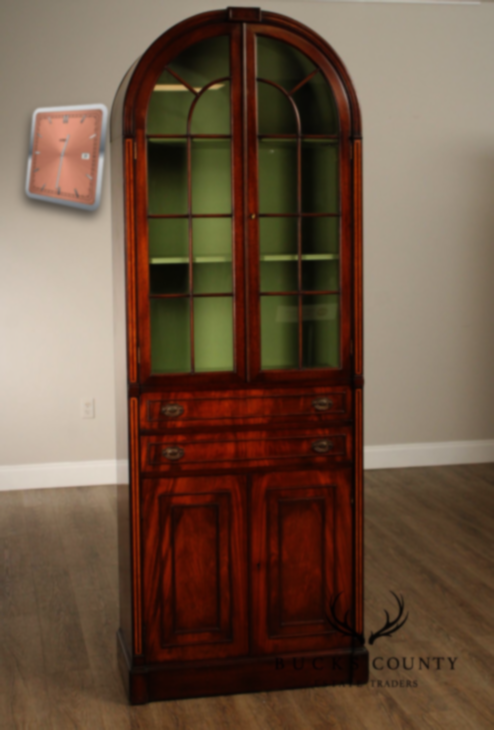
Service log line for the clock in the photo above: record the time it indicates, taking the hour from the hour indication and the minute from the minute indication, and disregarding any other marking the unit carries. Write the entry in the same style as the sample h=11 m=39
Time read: h=12 m=31
